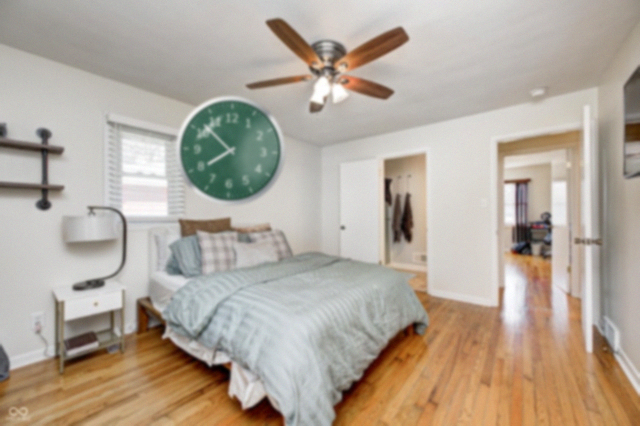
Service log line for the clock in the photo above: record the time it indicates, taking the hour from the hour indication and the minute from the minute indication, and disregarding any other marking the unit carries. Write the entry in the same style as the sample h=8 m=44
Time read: h=7 m=52
